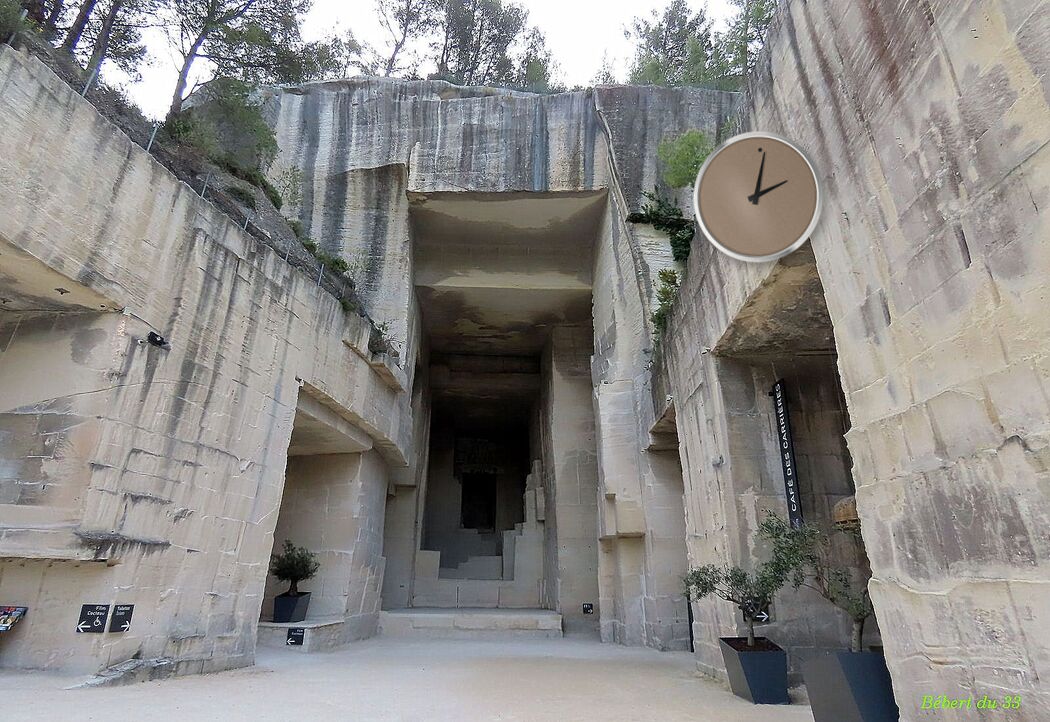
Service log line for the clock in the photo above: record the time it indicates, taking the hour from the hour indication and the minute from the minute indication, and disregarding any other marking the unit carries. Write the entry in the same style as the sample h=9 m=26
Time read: h=2 m=1
